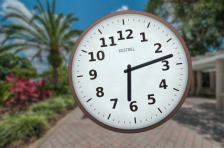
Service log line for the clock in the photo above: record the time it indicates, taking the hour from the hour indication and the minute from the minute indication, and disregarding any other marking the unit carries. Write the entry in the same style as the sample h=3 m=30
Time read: h=6 m=13
